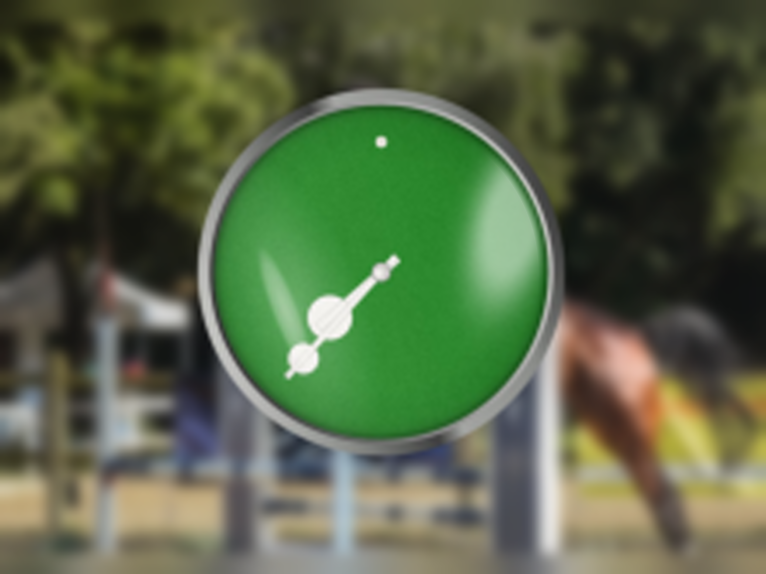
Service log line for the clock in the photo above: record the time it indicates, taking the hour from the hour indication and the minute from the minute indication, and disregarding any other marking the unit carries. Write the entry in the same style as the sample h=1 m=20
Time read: h=7 m=37
